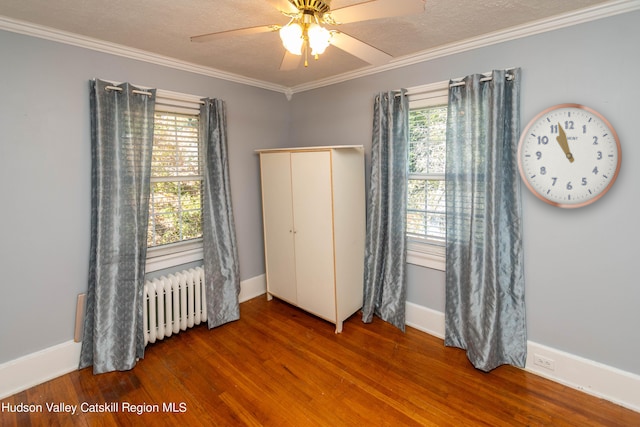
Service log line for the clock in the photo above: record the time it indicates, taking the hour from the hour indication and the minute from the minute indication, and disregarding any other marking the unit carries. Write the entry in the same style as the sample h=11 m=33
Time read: h=10 m=57
